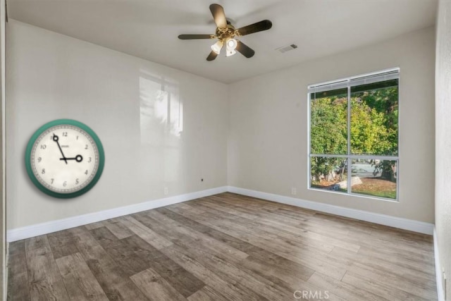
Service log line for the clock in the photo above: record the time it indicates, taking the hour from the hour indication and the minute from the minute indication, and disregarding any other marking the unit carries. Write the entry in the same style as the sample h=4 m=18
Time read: h=2 m=56
